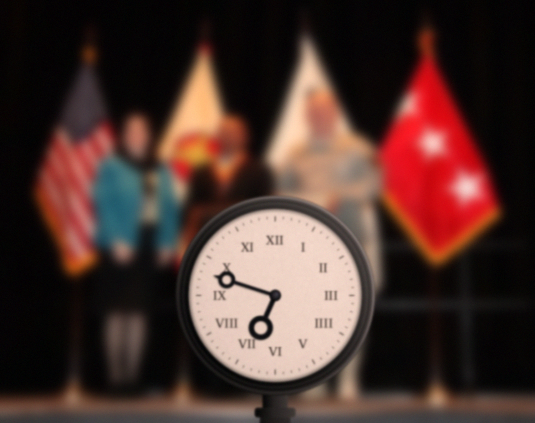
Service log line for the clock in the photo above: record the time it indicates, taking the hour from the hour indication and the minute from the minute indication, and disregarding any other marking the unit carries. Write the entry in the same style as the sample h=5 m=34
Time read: h=6 m=48
